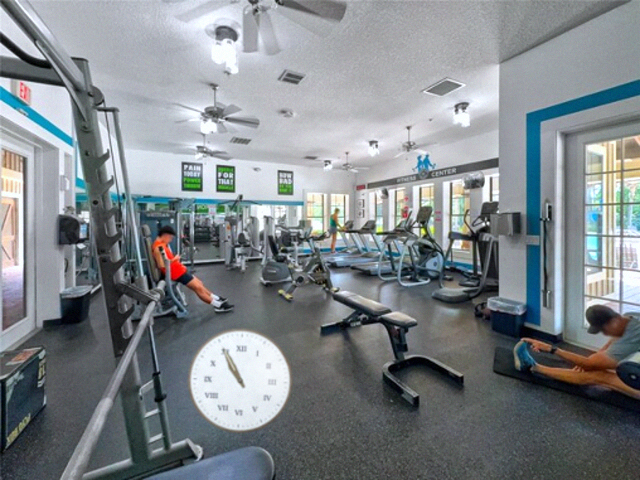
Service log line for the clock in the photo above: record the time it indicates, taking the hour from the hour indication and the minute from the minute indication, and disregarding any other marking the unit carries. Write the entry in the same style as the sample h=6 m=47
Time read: h=10 m=55
